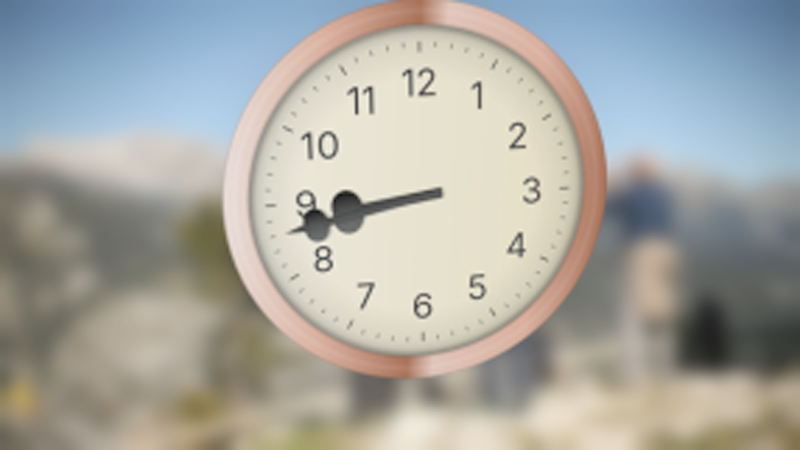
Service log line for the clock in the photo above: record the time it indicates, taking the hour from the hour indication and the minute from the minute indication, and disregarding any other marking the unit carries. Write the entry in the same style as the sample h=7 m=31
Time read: h=8 m=43
